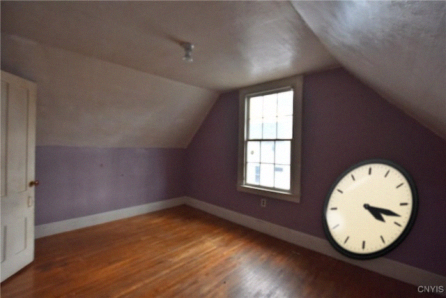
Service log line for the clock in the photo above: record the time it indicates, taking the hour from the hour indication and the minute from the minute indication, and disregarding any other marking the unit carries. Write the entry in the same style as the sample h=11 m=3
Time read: h=4 m=18
